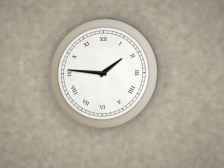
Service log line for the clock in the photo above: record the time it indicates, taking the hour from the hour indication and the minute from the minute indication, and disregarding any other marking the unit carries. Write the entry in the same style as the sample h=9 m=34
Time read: h=1 m=46
